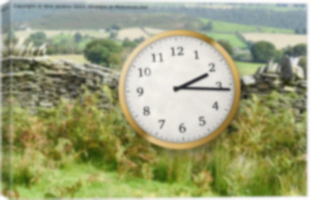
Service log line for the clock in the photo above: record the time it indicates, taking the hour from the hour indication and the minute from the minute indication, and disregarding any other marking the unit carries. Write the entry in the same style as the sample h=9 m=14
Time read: h=2 m=16
